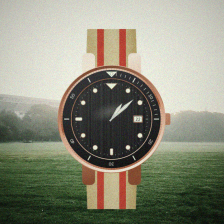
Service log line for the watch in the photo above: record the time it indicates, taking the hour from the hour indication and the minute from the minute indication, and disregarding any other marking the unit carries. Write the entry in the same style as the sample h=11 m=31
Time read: h=1 m=8
